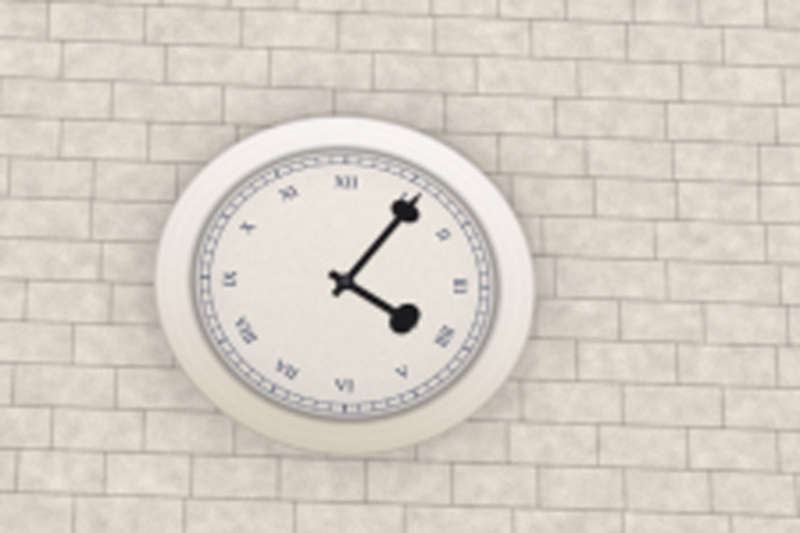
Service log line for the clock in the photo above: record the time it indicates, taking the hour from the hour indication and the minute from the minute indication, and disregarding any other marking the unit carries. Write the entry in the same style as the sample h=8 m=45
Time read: h=4 m=6
